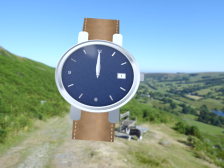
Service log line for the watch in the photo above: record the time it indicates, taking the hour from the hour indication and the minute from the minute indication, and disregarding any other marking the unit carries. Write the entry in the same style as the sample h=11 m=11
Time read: h=12 m=0
